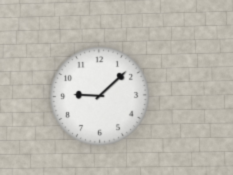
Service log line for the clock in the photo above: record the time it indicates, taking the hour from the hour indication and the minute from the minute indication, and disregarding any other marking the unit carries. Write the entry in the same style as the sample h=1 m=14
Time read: h=9 m=8
